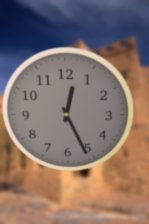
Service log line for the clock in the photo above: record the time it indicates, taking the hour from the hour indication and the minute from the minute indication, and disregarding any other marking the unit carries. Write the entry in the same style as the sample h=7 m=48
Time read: h=12 m=26
